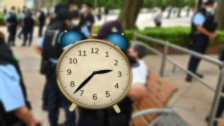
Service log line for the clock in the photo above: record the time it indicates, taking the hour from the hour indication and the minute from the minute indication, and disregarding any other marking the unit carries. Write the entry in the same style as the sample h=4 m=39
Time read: h=2 m=37
